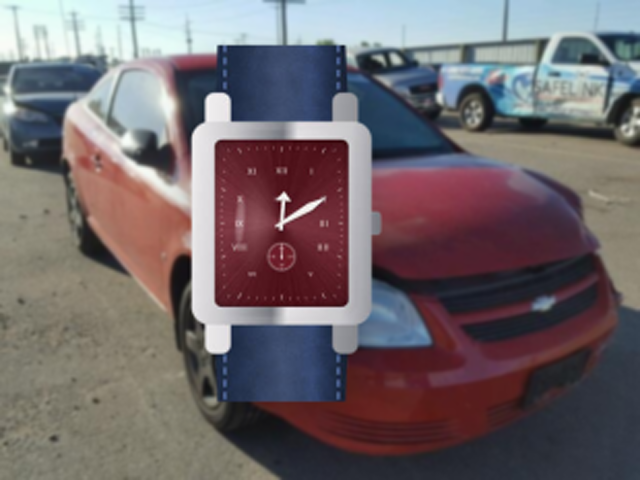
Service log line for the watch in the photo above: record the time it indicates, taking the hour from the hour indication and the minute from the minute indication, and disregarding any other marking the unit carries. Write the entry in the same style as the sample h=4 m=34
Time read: h=12 m=10
